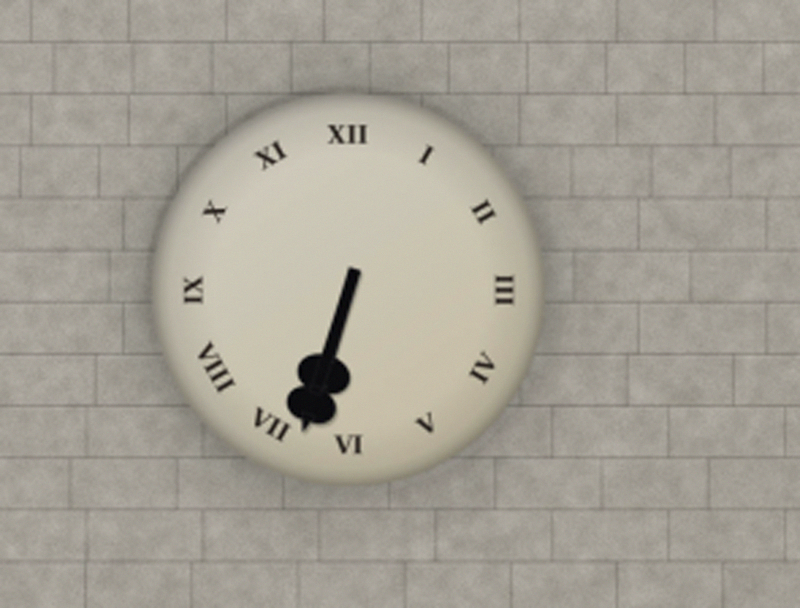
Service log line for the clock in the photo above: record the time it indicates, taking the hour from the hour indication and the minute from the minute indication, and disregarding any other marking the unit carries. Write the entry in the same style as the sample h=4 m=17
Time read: h=6 m=33
